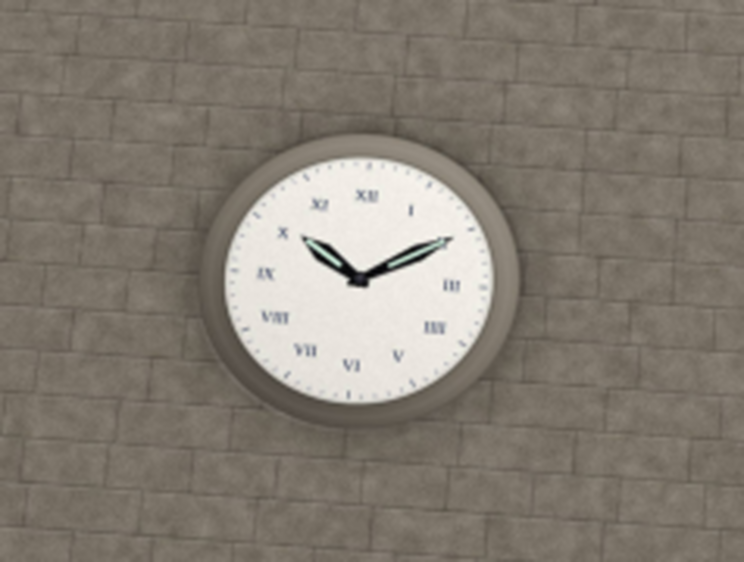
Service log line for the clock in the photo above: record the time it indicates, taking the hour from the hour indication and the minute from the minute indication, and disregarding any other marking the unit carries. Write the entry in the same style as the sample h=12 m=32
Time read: h=10 m=10
